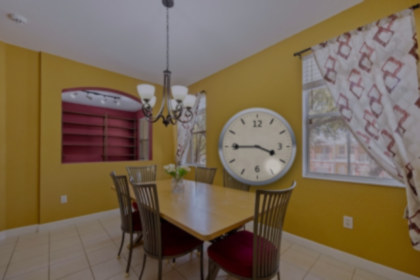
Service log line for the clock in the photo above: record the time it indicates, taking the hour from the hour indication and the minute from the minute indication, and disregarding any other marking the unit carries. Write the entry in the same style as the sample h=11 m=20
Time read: h=3 m=45
